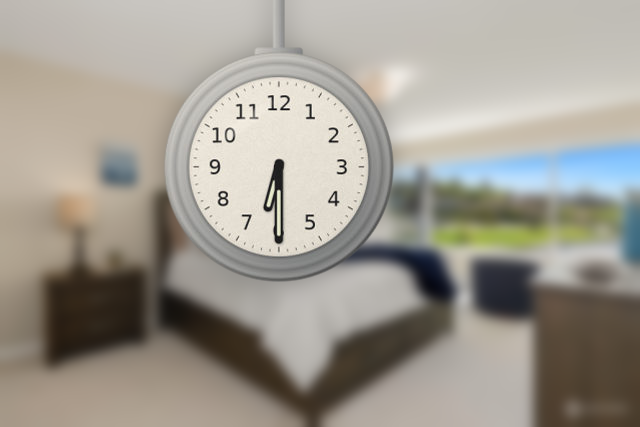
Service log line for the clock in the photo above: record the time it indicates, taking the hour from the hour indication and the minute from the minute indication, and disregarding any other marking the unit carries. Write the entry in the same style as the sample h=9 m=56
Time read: h=6 m=30
